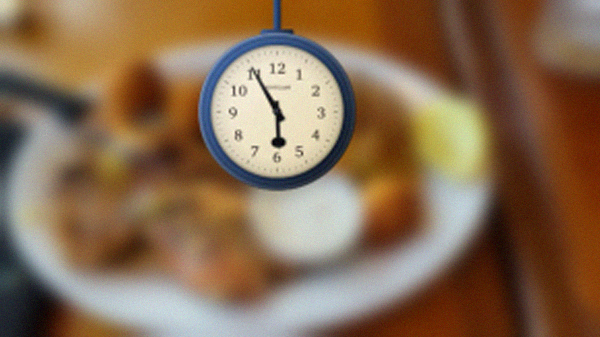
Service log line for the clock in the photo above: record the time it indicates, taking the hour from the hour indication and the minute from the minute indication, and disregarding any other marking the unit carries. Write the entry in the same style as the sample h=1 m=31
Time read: h=5 m=55
